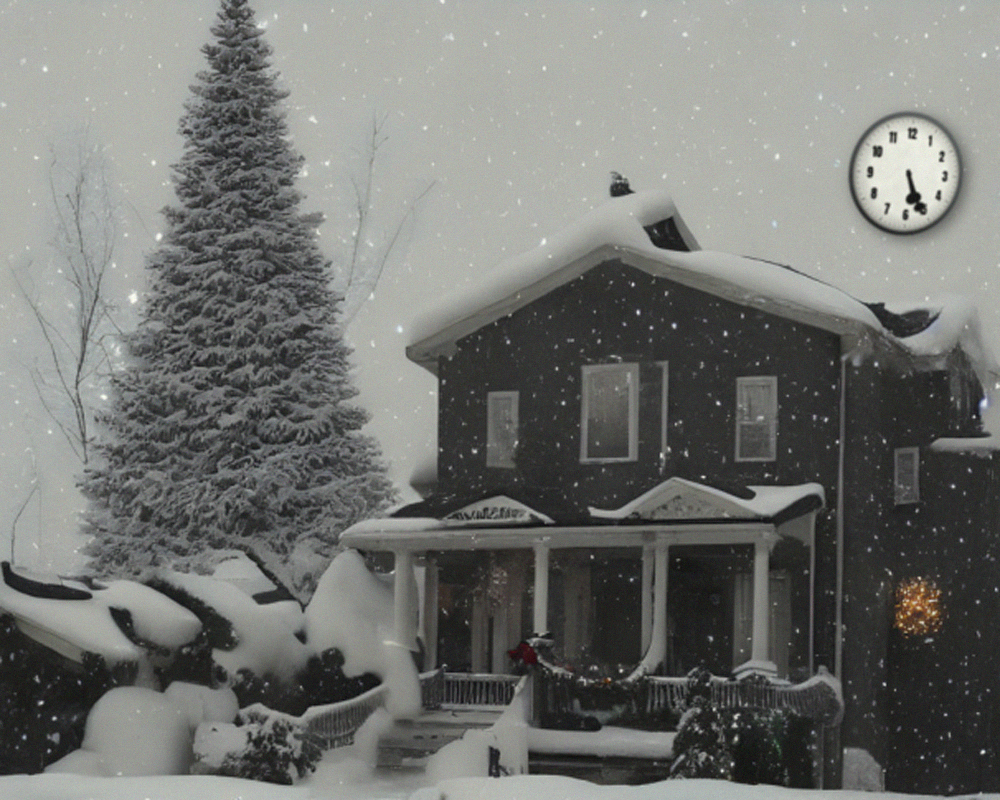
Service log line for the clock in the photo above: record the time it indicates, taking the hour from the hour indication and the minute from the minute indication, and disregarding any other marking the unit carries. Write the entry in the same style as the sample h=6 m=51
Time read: h=5 m=26
